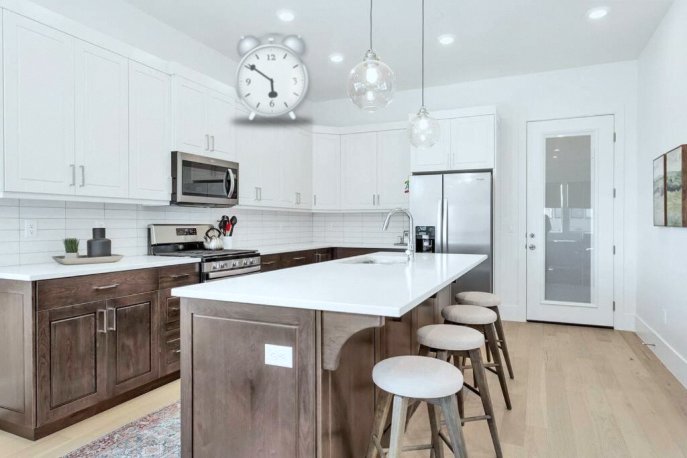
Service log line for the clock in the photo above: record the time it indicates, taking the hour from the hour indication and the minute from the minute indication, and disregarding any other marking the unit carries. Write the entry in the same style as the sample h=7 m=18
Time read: h=5 m=51
